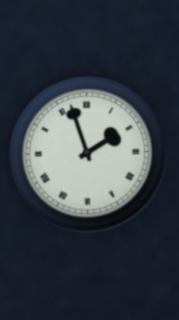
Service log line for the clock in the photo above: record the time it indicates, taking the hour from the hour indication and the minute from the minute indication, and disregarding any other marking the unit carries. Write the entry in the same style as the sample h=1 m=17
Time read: h=1 m=57
